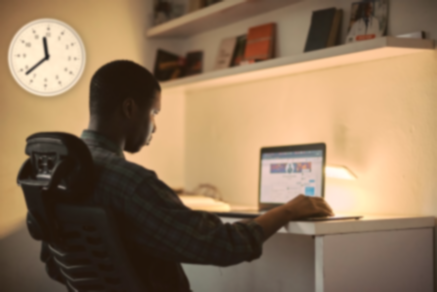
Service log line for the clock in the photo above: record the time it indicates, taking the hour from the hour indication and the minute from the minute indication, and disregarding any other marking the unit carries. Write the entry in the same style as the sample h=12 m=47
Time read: h=11 m=38
